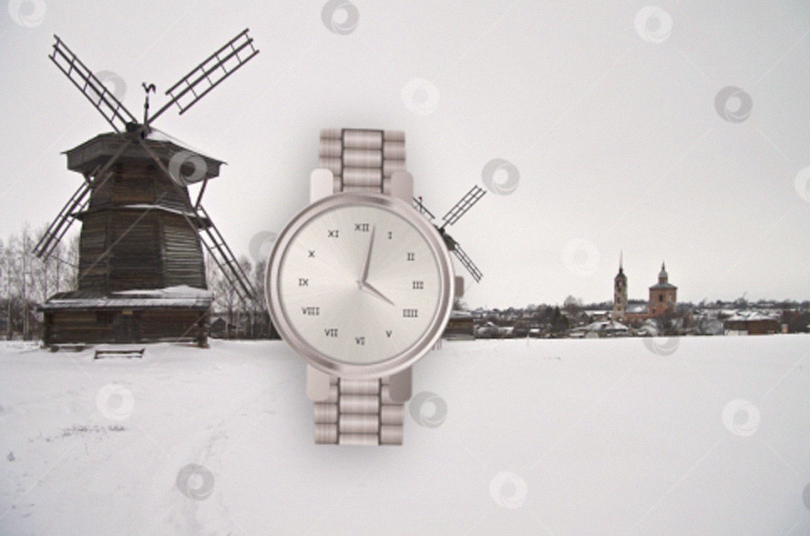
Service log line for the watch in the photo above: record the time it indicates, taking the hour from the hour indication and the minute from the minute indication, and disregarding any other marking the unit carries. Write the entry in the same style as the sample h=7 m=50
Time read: h=4 m=2
